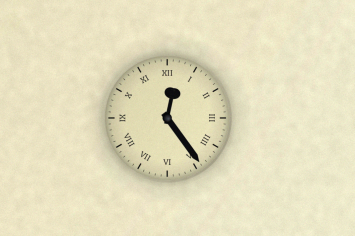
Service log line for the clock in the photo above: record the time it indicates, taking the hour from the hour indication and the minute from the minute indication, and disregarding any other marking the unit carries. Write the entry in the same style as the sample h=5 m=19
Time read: h=12 m=24
